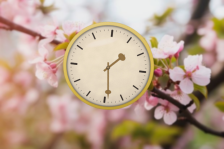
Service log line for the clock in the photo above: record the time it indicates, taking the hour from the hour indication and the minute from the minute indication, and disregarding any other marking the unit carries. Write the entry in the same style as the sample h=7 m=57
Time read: h=1 m=29
